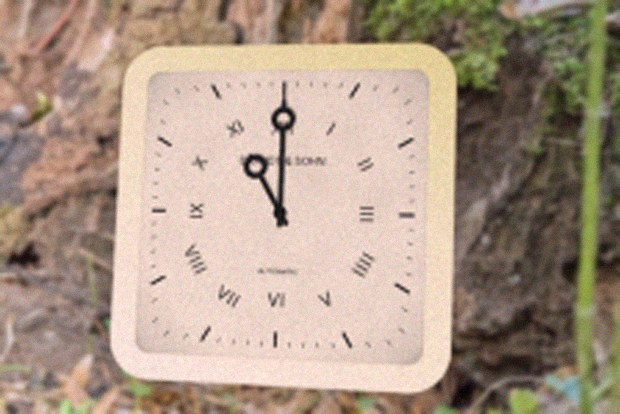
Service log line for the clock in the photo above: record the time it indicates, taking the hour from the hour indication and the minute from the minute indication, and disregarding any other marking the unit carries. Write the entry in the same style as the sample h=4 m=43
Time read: h=11 m=0
